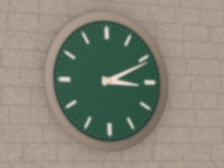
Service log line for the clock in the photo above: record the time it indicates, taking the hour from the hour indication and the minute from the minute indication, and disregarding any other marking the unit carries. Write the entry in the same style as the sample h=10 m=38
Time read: h=3 m=11
